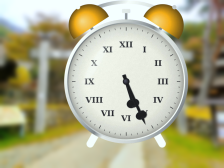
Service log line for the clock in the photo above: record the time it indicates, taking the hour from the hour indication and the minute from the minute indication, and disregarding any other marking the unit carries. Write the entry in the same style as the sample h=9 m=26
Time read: h=5 m=26
